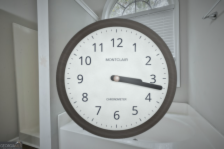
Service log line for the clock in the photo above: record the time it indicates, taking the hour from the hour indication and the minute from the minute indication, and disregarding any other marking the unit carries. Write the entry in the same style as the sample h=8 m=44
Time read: h=3 m=17
